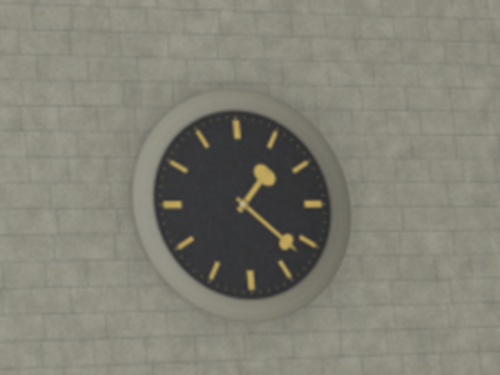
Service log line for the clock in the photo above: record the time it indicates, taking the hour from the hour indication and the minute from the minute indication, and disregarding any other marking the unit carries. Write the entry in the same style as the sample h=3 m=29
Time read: h=1 m=22
